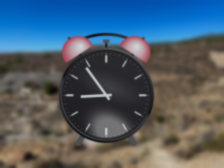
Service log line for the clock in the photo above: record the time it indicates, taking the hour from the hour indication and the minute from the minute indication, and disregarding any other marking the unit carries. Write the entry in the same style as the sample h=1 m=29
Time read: h=8 m=54
